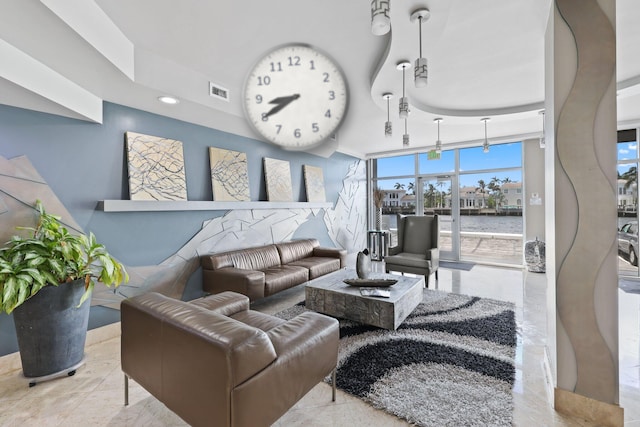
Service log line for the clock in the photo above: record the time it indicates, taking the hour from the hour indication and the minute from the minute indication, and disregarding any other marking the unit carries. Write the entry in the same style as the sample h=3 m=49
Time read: h=8 m=40
